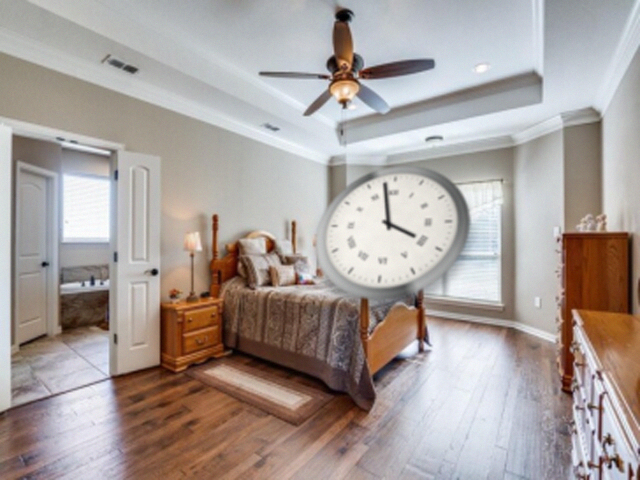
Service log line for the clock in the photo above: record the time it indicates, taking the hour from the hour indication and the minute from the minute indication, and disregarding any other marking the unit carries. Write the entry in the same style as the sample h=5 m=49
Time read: h=3 m=58
